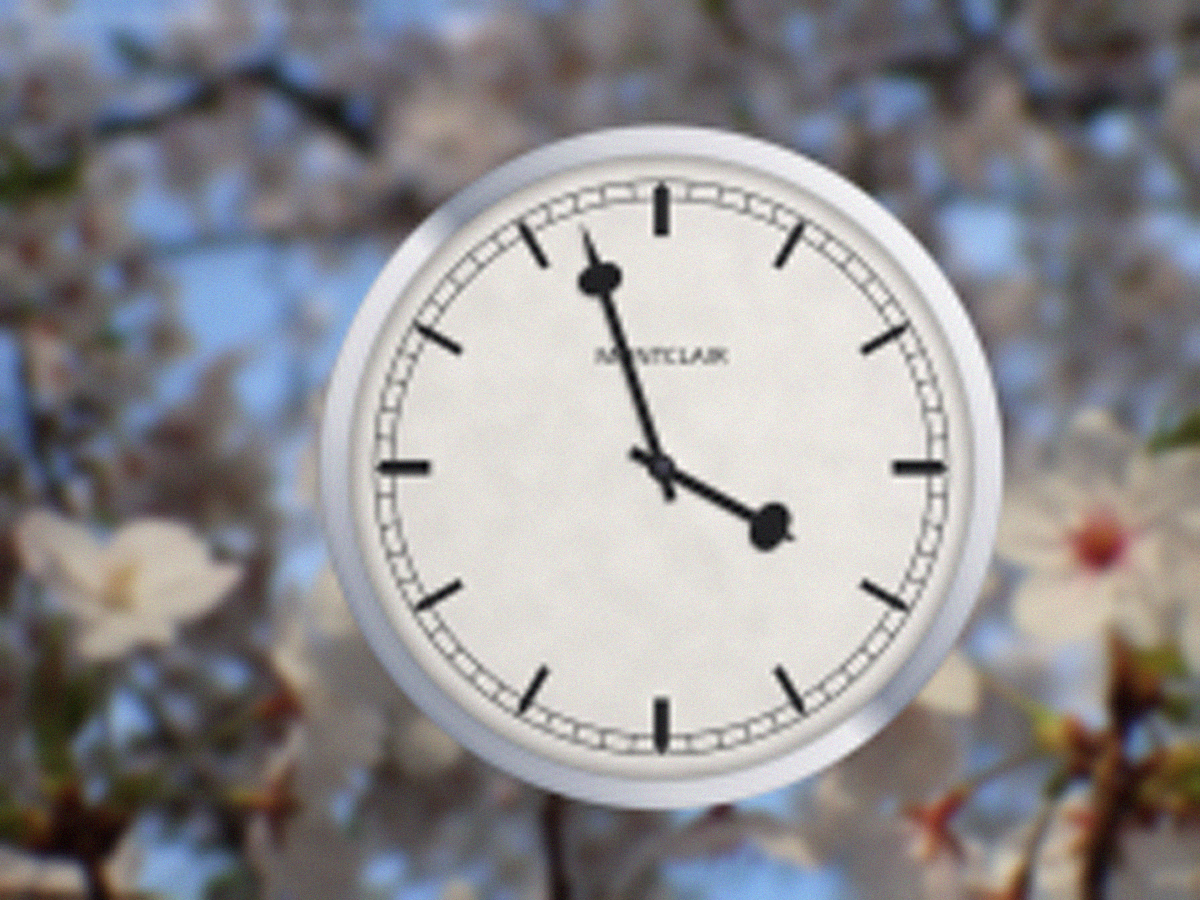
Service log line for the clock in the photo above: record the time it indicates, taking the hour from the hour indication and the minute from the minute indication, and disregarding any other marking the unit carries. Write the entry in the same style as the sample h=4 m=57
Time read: h=3 m=57
